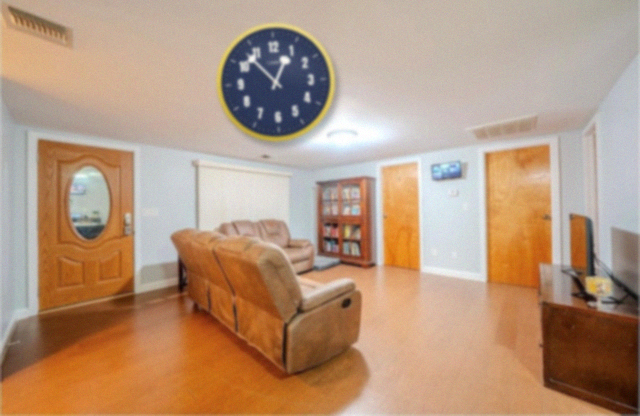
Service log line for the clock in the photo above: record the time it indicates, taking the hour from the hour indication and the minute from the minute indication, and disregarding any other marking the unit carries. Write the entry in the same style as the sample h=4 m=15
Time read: h=12 m=53
